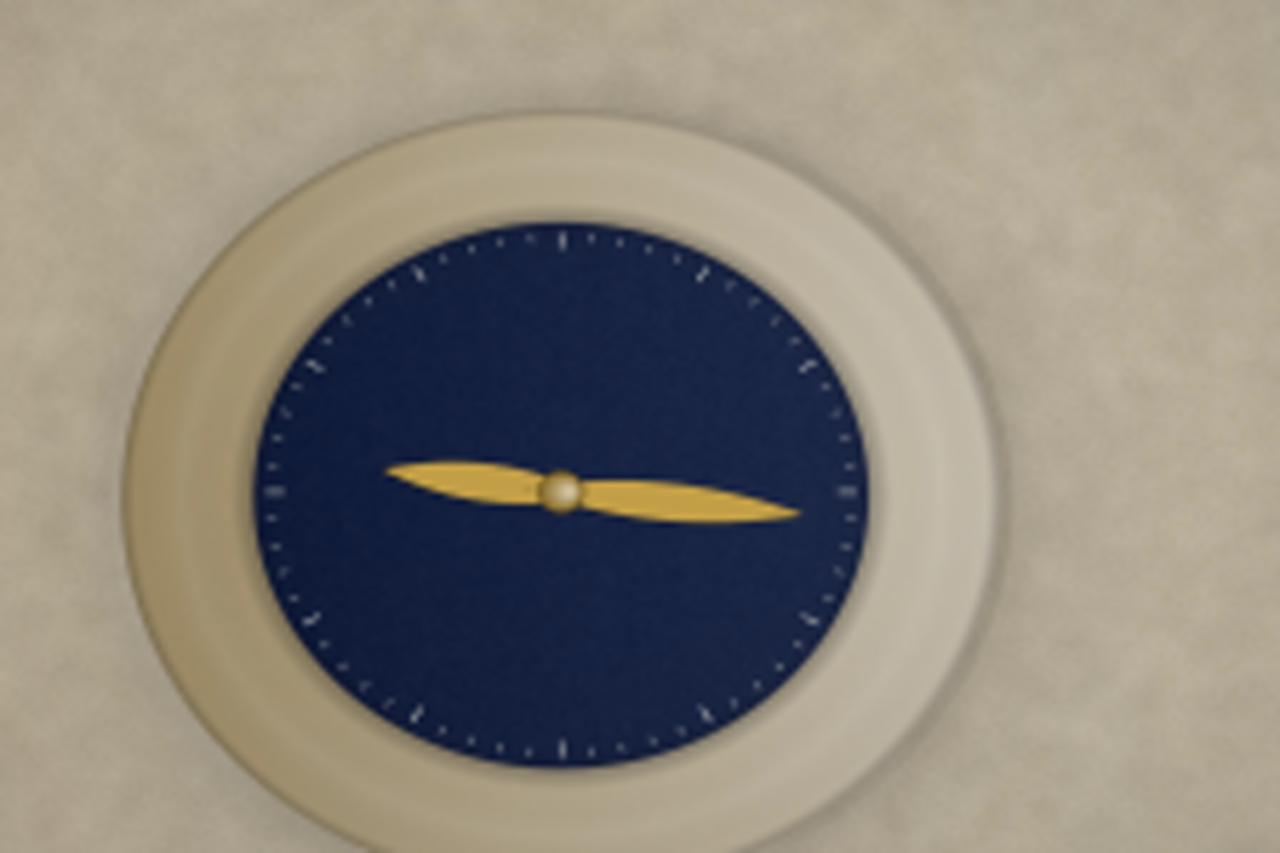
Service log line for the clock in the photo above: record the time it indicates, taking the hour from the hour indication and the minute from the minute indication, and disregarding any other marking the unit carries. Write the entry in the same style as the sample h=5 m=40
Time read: h=9 m=16
